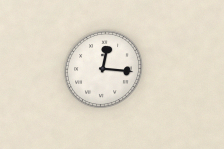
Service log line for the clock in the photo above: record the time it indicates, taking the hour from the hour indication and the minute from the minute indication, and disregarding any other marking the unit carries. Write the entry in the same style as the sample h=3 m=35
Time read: h=12 m=16
